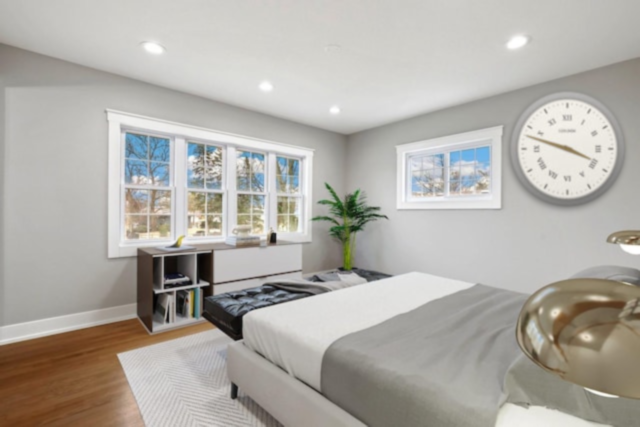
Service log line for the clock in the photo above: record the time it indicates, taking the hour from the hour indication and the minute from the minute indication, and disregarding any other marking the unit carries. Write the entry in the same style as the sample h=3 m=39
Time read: h=3 m=48
